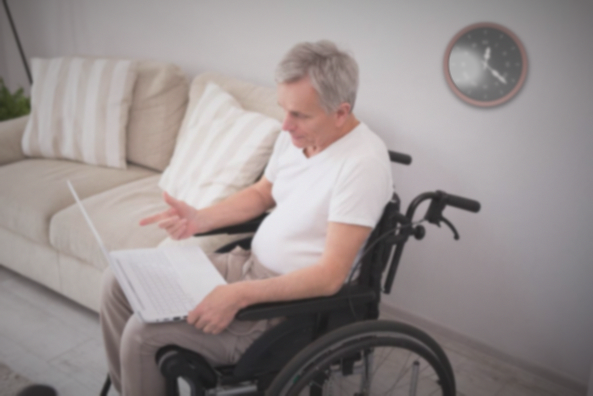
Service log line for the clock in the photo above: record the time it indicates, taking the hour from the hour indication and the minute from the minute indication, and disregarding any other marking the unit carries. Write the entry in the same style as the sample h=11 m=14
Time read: h=12 m=22
